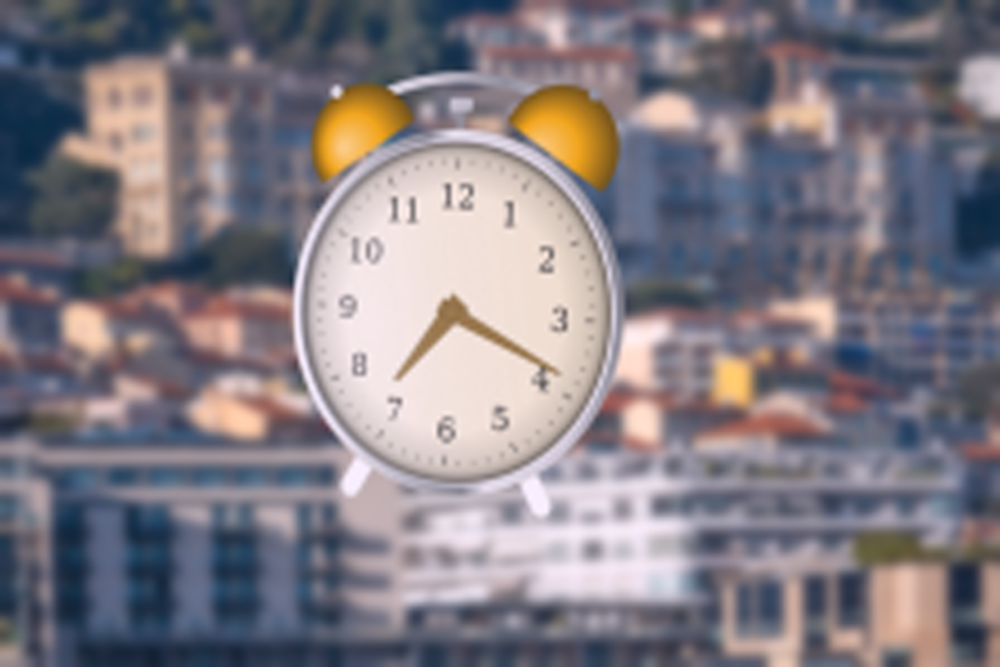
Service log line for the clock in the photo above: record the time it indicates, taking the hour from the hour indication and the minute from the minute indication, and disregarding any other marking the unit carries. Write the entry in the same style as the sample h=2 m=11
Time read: h=7 m=19
